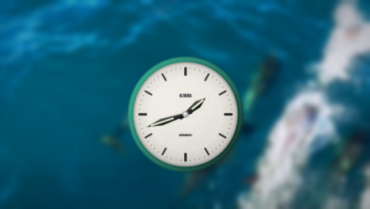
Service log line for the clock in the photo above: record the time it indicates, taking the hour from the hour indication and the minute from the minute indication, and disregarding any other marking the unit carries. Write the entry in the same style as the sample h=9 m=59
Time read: h=1 m=42
